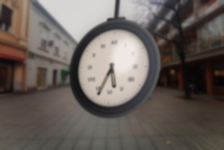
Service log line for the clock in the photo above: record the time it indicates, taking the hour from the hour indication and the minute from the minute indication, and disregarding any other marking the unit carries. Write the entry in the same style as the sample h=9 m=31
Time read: h=5 m=34
